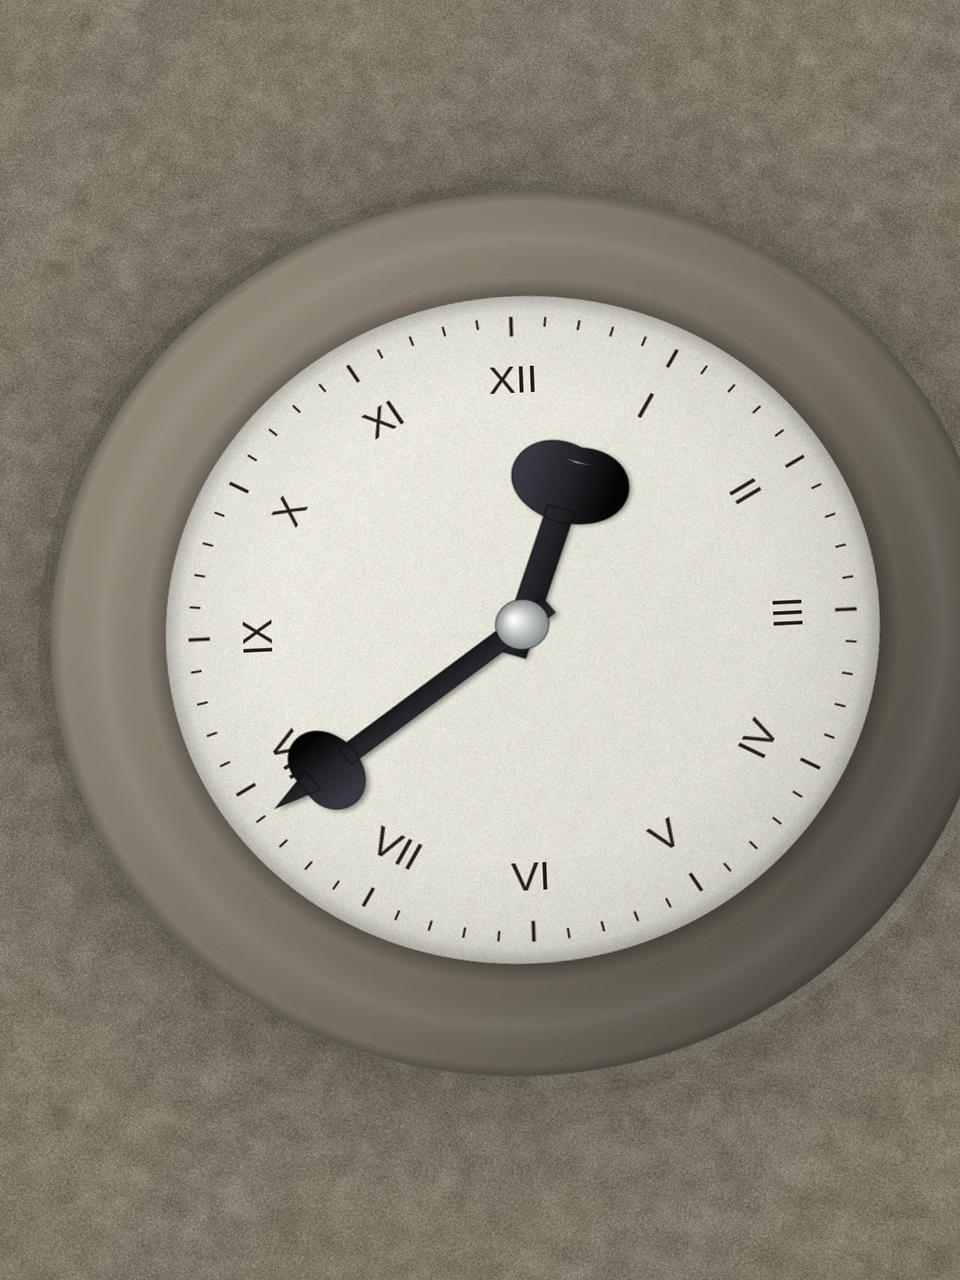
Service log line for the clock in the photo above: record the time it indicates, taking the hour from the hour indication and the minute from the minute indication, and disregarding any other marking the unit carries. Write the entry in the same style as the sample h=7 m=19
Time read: h=12 m=39
